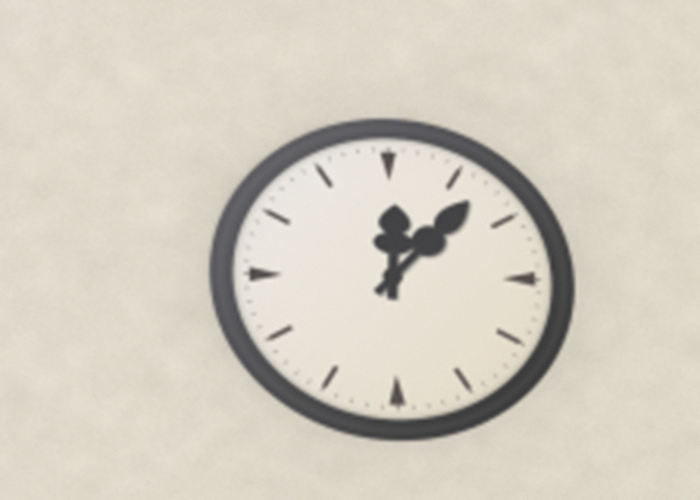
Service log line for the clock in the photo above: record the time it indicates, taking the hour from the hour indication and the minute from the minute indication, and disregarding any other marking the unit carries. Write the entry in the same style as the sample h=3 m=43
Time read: h=12 m=7
